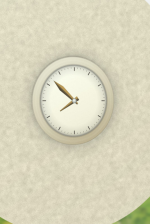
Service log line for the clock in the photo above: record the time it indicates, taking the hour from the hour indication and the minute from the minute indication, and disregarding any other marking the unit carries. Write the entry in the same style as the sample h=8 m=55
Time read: h=7 m=52
